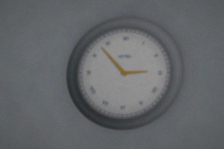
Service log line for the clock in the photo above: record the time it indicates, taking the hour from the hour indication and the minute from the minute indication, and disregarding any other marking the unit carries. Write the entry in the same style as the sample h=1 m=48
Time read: h=2 m=53
